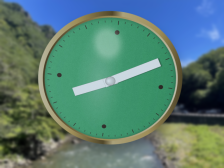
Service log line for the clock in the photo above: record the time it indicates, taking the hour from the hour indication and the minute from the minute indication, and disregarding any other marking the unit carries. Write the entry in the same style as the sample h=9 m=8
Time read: h=8 m=10
